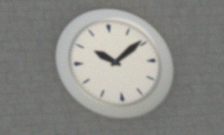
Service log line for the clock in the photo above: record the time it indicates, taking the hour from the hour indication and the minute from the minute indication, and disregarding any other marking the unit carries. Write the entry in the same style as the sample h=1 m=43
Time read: h=10 m=9
